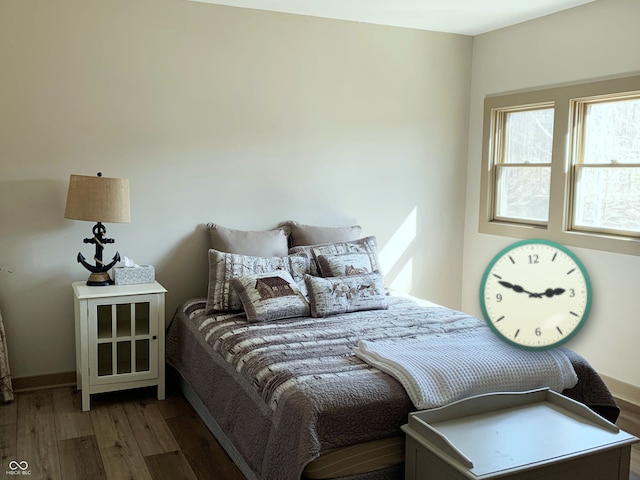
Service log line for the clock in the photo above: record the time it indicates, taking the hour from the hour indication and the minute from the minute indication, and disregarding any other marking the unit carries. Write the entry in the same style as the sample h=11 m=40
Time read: h=2 m=49
